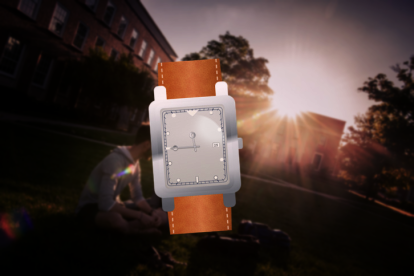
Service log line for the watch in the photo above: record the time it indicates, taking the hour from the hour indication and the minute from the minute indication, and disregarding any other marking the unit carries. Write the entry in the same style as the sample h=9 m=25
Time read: h=11 m=45
